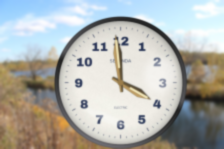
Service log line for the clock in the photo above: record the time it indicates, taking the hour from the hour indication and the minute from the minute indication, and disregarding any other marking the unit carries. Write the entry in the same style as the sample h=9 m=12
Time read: h=3 m=59
